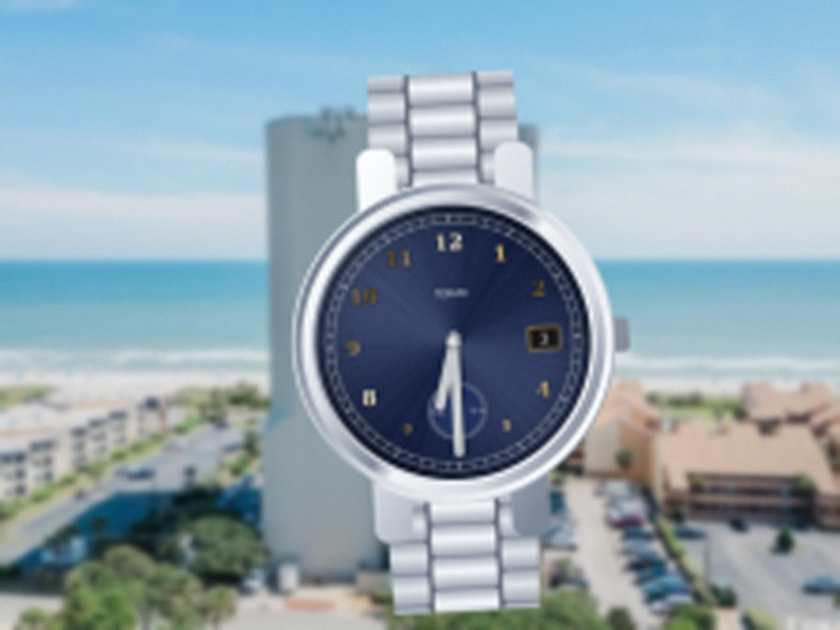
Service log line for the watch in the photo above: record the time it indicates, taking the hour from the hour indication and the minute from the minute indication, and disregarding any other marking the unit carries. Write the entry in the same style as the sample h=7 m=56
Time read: h=6 m=30
